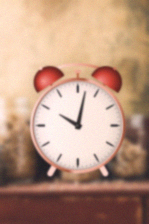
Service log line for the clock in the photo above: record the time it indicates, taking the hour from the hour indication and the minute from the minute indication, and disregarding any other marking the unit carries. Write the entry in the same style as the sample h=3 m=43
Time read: h=10 m=2
